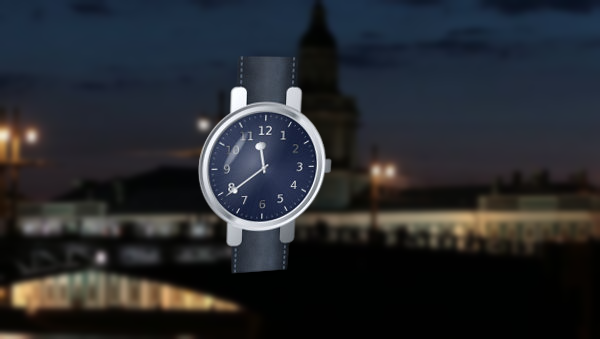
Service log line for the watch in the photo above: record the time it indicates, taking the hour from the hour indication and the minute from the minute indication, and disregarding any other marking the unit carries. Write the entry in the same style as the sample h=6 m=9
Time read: h=11 m=39
